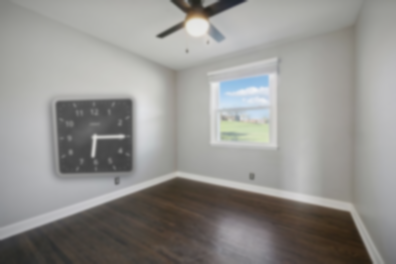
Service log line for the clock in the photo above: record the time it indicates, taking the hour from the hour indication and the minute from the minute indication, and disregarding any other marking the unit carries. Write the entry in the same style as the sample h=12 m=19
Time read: h=6 m=15
